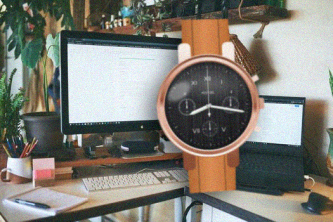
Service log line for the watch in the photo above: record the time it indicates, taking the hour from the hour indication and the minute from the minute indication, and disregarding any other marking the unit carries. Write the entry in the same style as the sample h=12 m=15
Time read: h=8 m=17
